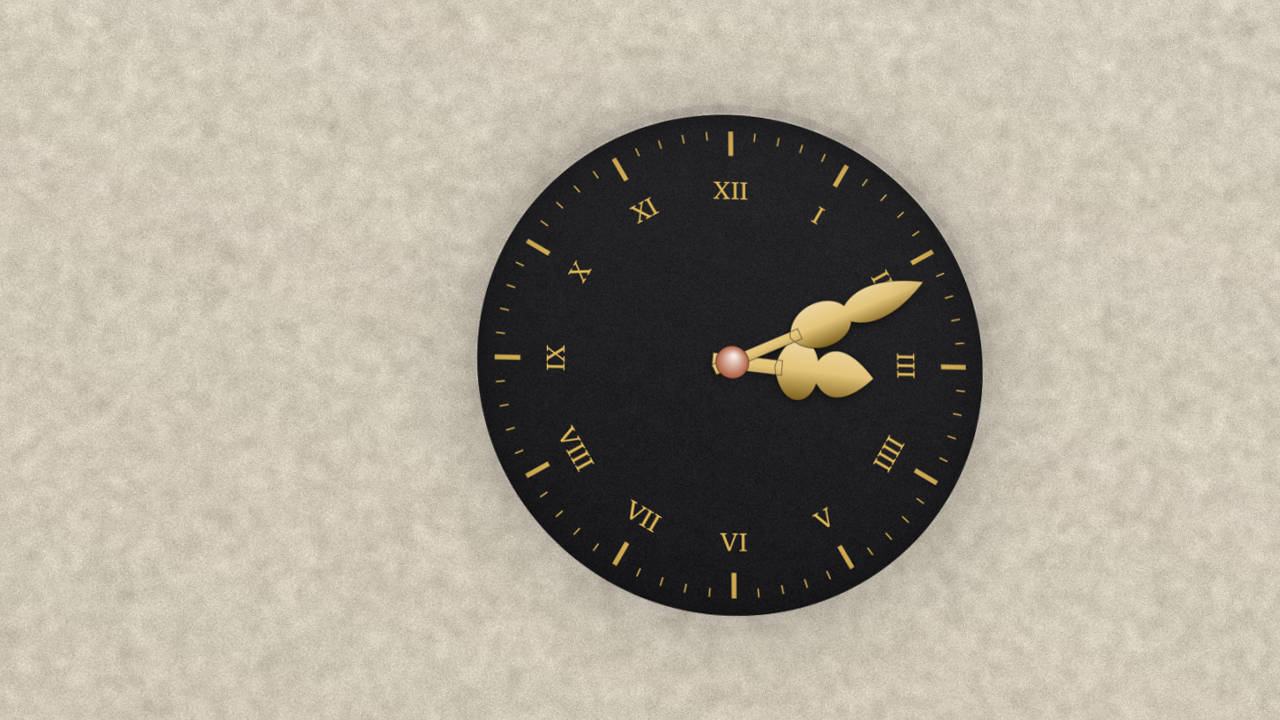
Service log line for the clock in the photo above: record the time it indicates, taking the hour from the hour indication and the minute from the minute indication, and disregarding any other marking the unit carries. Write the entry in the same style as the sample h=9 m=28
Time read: h=3 m=11
